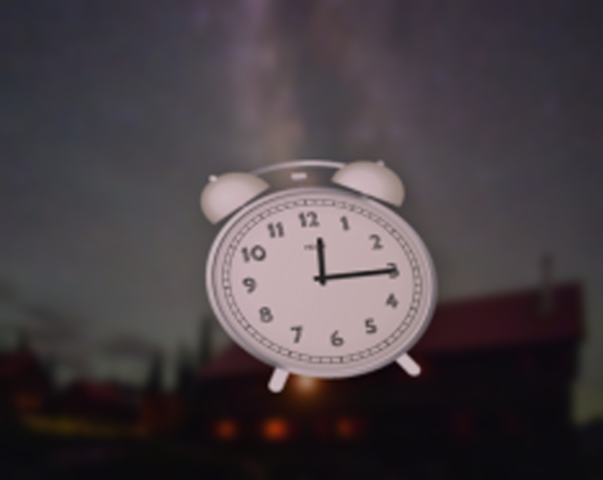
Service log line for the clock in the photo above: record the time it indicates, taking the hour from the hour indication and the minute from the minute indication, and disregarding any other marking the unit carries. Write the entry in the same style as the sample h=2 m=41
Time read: h=12 m=15
